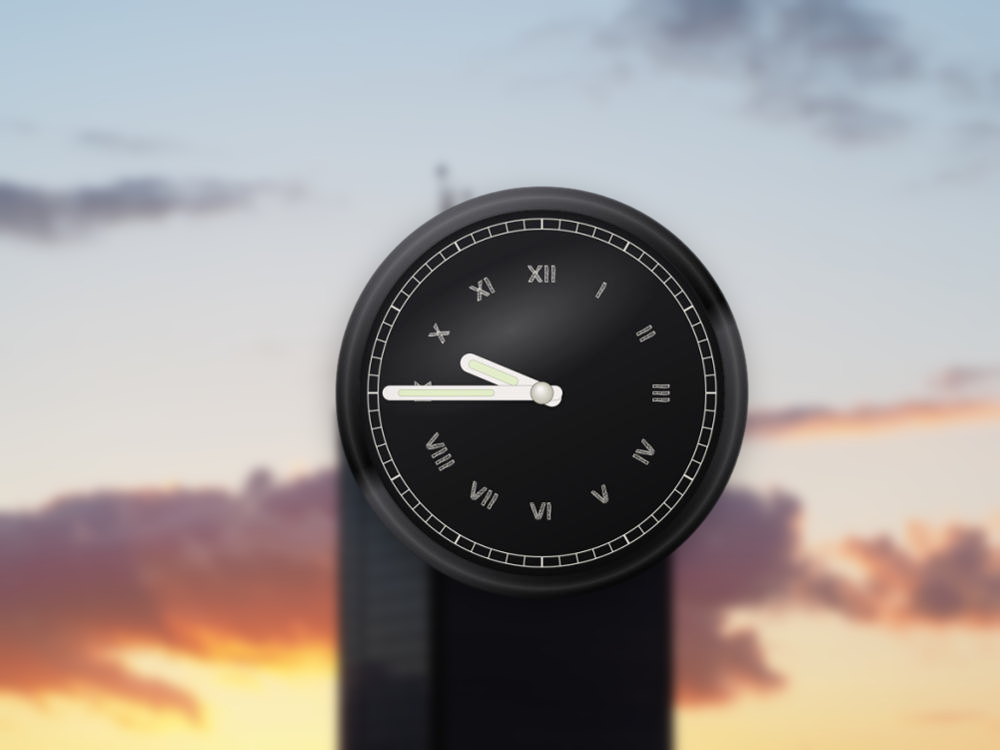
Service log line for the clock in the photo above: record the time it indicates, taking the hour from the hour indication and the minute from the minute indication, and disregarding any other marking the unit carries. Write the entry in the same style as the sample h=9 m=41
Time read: h=9 m=45
